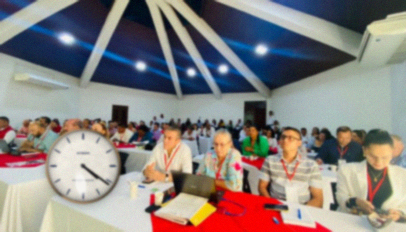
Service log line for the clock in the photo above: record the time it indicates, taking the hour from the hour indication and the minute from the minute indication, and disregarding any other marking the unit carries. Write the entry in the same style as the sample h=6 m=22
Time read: h=4 m=21
